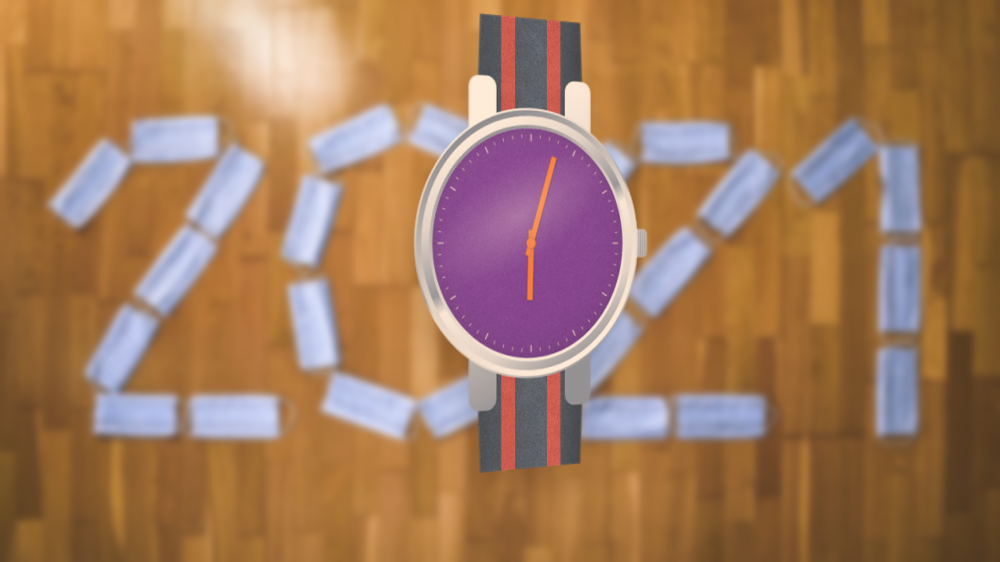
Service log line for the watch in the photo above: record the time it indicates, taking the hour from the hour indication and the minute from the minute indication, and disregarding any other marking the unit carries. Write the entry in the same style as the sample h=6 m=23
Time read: h=6 m=3
